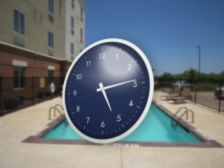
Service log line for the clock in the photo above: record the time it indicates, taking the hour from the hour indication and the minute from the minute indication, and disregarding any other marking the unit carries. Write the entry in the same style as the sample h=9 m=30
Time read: h=5 m=14
